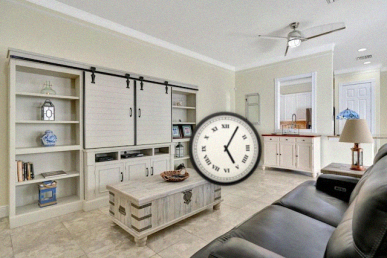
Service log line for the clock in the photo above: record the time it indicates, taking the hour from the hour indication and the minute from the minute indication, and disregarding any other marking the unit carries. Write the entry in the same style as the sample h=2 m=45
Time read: h=5 m=5
